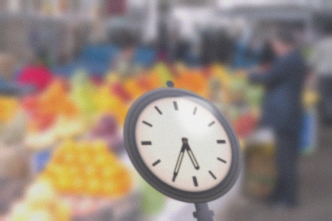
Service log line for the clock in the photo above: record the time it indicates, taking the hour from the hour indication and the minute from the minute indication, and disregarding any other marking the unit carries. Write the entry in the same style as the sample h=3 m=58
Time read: h=5 m=35
